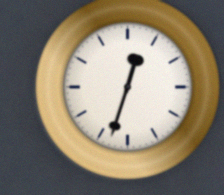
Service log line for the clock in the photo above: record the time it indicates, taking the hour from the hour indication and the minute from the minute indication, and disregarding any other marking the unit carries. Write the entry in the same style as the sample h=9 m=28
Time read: h=12 m=33
